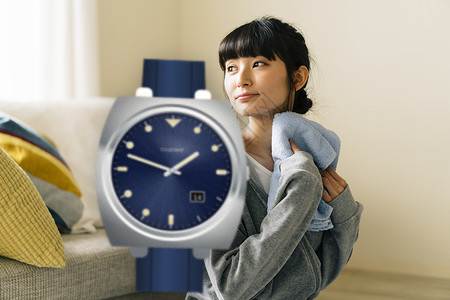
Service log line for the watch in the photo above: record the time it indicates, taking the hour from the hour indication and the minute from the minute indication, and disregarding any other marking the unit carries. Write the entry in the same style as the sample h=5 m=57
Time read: h=1 m=48
